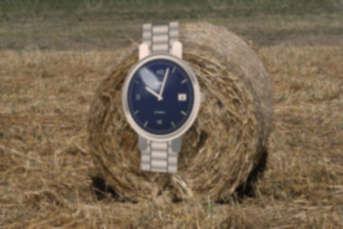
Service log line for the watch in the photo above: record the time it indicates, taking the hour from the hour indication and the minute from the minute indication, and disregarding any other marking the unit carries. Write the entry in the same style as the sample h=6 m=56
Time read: h=10 m=3
